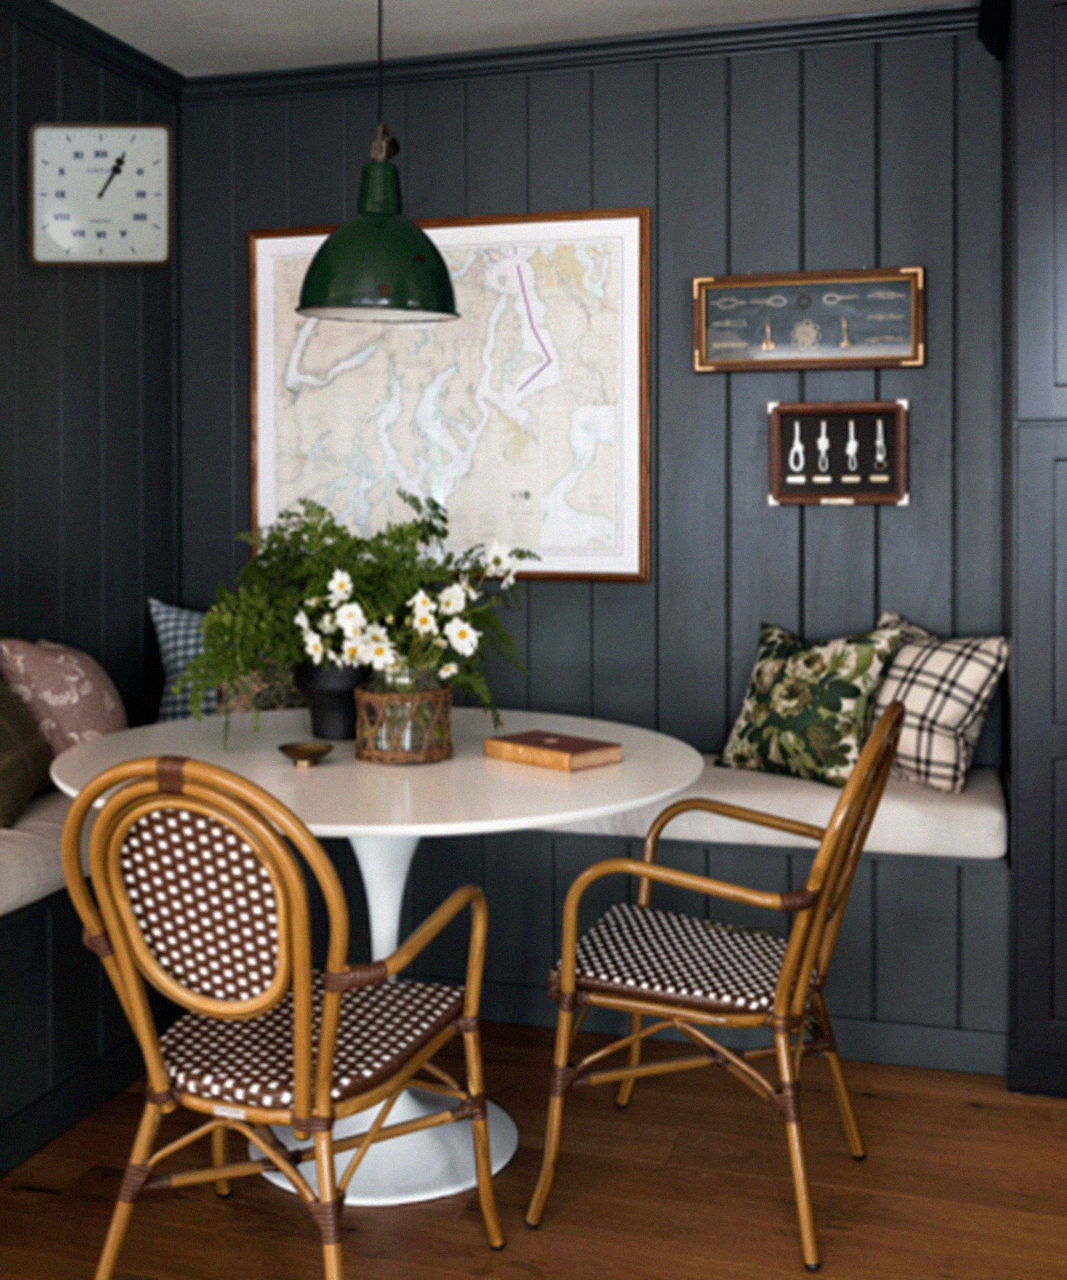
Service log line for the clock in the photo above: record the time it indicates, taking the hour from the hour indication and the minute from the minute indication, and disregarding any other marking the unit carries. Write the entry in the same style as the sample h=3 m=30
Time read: h=1 m=5
